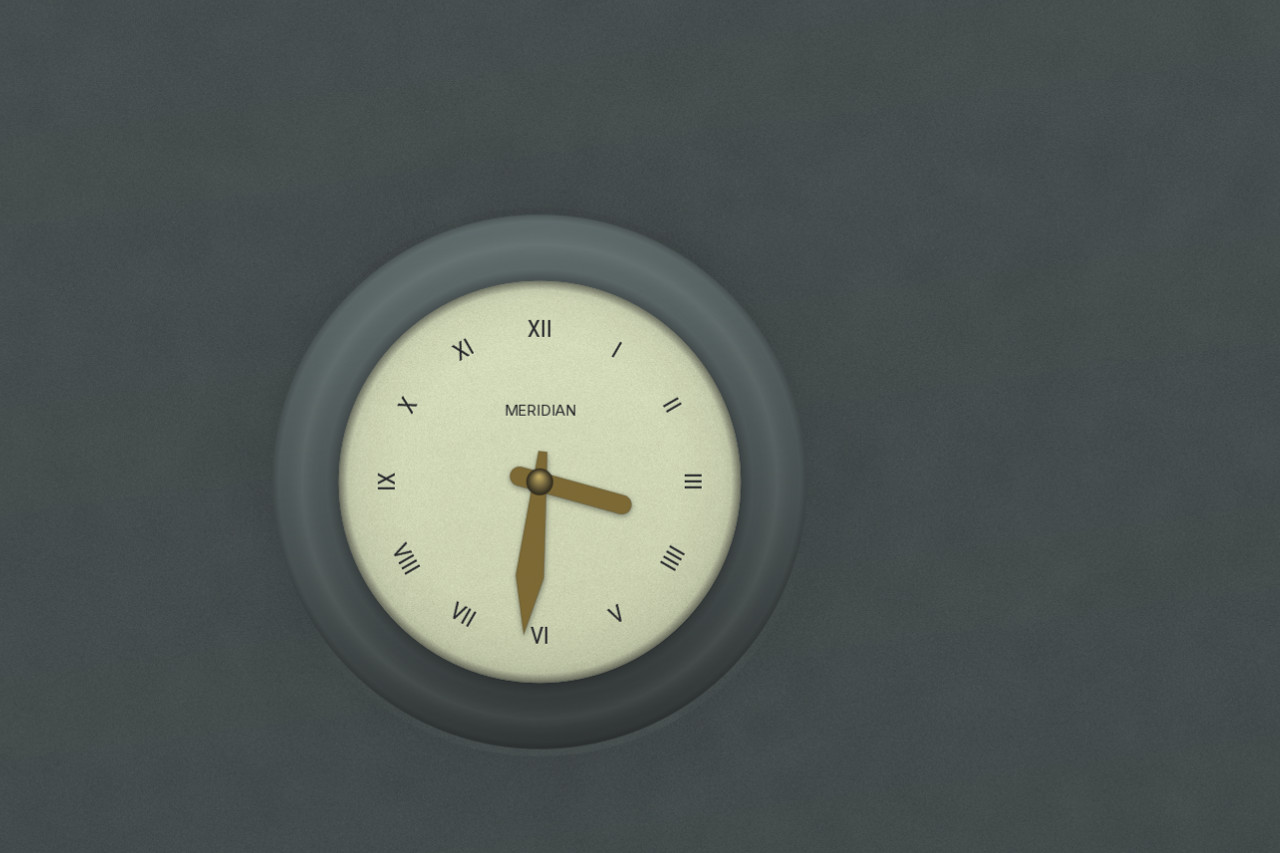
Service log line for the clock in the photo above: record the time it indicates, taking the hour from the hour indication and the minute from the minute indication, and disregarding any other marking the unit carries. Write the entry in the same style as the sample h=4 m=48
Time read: h=3 m=31
